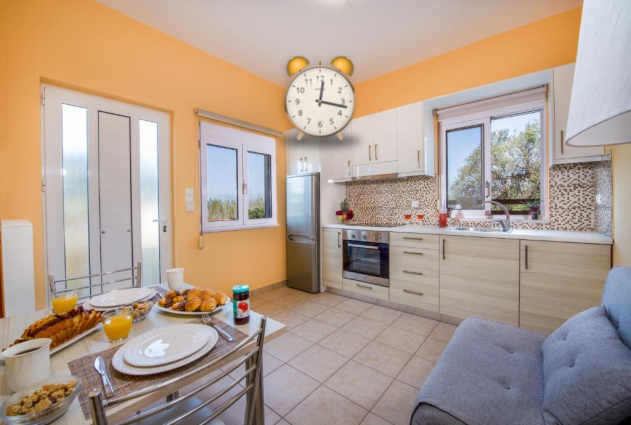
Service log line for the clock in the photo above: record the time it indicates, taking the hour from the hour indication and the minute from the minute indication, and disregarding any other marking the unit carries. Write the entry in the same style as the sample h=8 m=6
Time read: h=12 m=17
